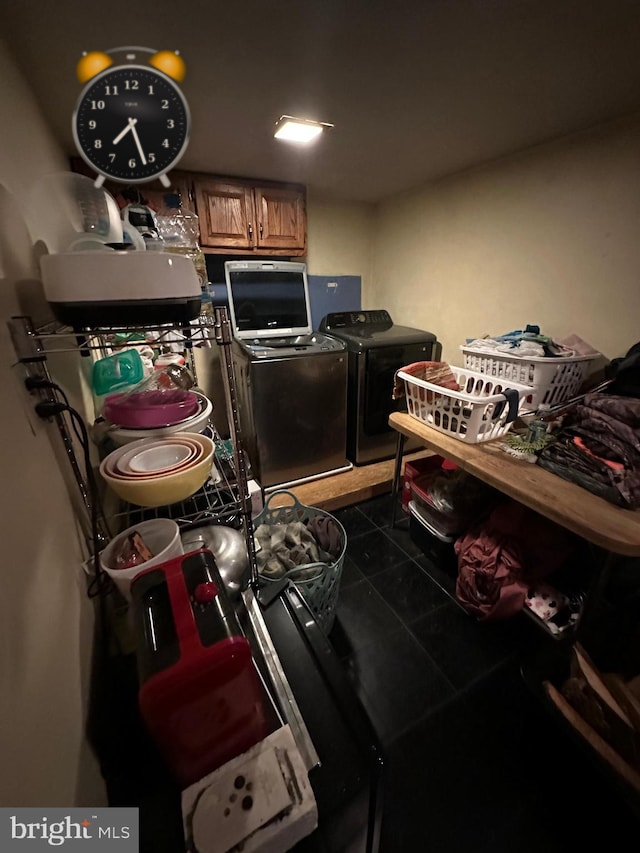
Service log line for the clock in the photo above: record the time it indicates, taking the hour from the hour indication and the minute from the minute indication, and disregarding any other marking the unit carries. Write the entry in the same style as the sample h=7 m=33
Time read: h=7 m=27
